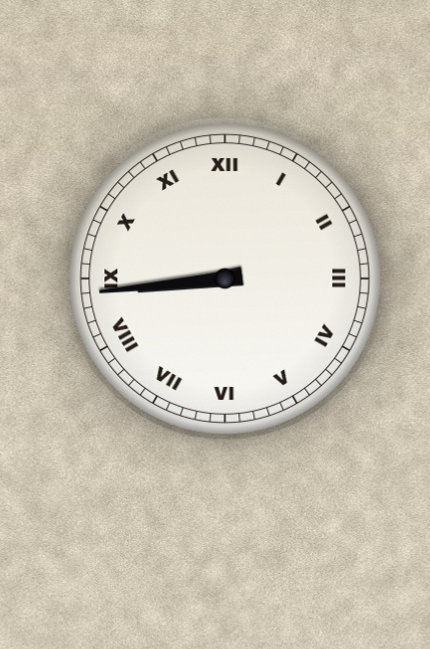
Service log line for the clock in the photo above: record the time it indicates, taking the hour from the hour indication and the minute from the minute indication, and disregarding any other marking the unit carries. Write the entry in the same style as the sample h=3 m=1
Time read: h=8 m=44
